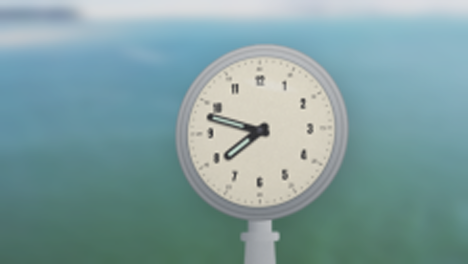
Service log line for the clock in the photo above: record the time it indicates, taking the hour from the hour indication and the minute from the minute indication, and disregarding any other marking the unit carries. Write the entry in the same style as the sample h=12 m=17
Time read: h=7 m=48
